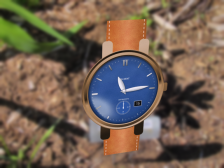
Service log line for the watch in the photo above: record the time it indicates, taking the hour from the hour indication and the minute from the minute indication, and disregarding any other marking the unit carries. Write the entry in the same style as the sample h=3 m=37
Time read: h=11 m=14
